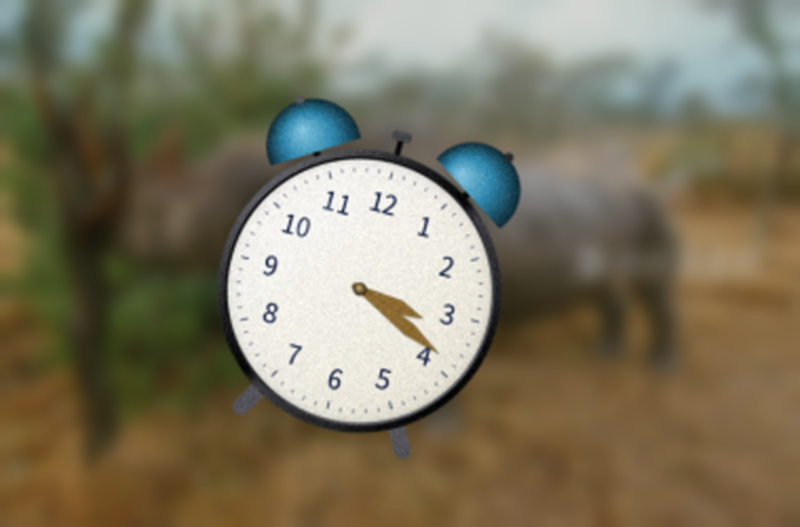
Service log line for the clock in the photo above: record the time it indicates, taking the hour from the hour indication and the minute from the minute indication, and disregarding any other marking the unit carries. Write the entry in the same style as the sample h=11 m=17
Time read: h=3 m=19
